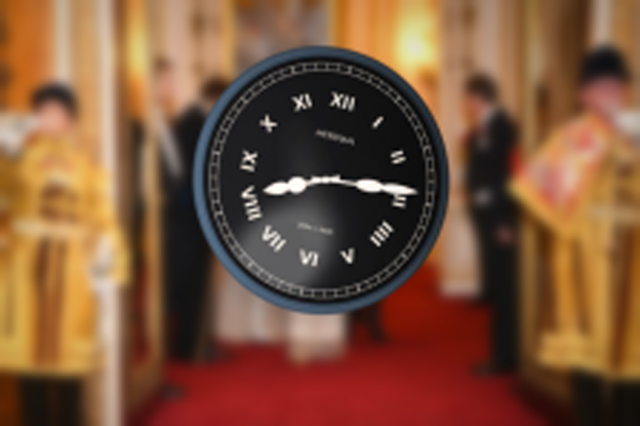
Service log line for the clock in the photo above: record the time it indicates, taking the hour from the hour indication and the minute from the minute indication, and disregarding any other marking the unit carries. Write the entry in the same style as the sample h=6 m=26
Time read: h=8 m=14
